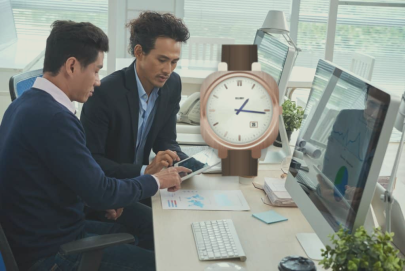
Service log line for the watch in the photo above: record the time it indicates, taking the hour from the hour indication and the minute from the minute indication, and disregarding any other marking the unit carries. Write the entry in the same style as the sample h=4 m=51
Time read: h=1 m=16
